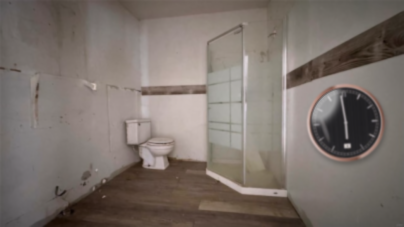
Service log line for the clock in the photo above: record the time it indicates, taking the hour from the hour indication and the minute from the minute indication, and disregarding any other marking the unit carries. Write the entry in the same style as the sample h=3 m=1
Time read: h=5 m=59
